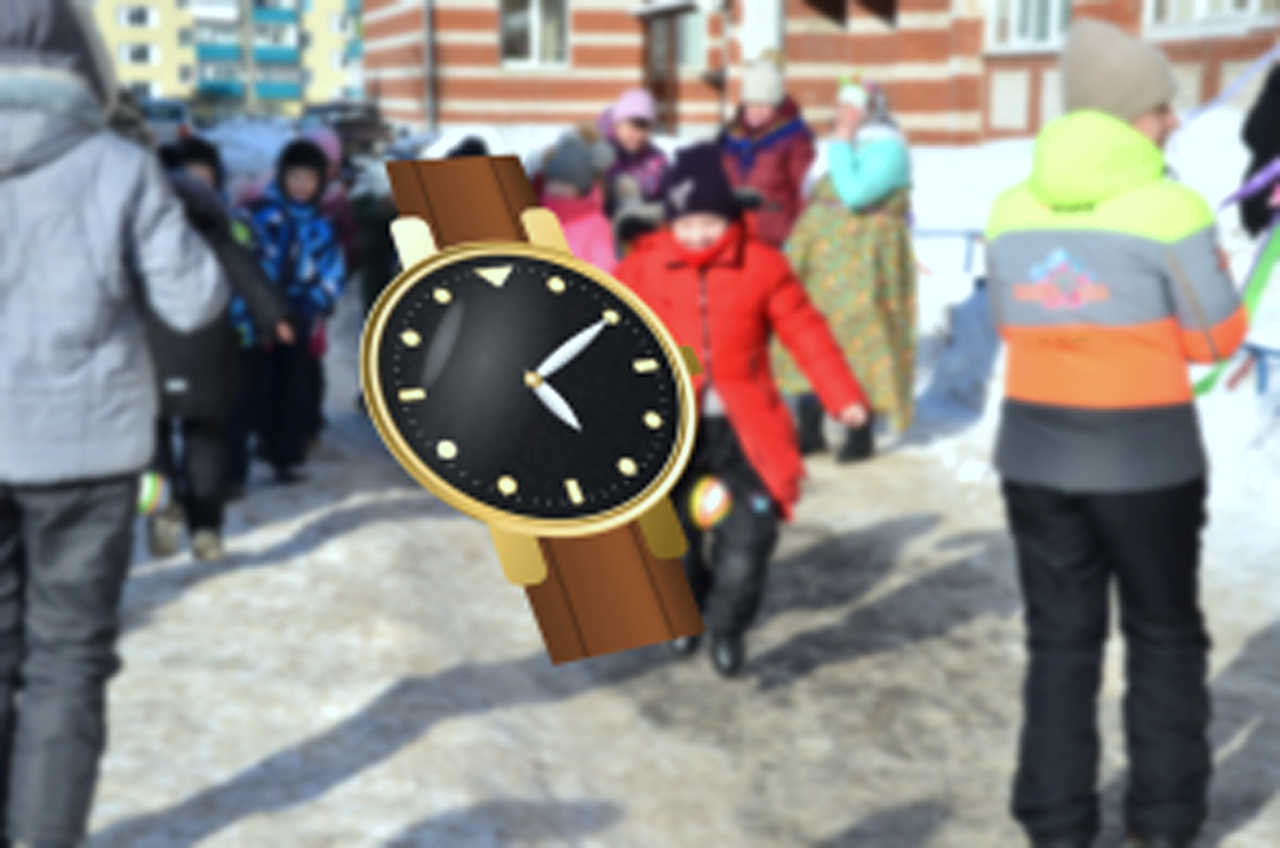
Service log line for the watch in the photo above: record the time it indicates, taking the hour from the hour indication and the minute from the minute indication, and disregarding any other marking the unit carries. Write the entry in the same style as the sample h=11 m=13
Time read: h=5 m=10
